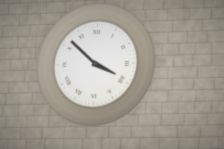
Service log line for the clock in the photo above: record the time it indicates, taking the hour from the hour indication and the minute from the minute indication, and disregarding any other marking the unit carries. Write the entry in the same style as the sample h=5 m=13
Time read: h=3 m=52
